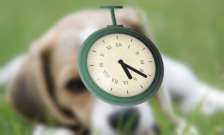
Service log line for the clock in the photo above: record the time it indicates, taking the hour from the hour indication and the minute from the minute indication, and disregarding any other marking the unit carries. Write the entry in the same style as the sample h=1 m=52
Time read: h=5 m=21
